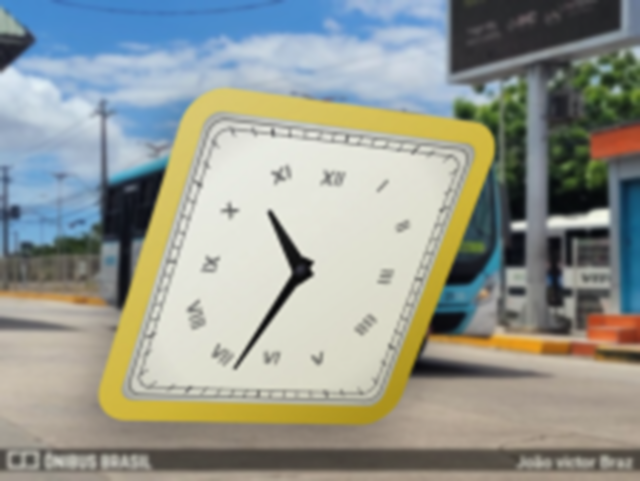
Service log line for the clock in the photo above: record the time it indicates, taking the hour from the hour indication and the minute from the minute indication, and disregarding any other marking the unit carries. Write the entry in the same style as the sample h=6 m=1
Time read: h=10 m=33
